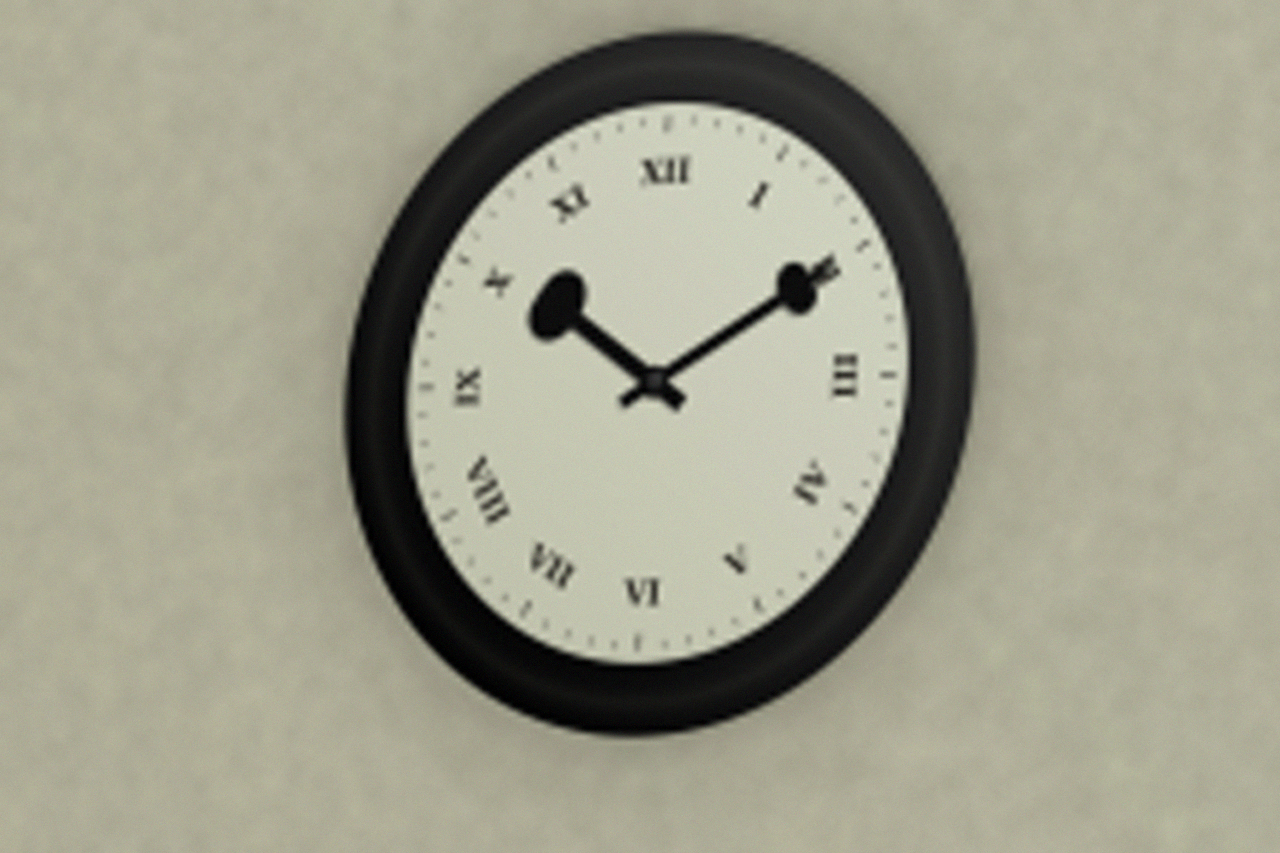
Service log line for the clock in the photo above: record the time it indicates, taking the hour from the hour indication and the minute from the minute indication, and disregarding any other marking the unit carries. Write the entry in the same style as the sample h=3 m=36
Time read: h=10 m=10
